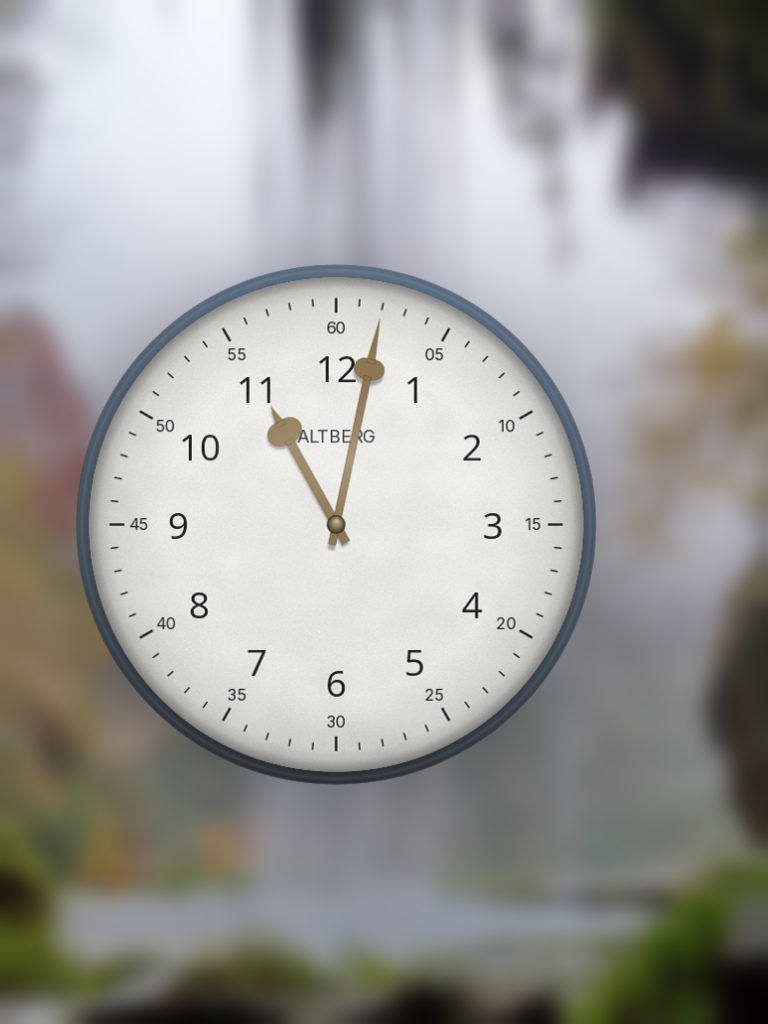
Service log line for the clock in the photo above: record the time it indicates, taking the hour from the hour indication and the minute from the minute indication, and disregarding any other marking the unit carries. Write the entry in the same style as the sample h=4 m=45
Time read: h=11 m=2
